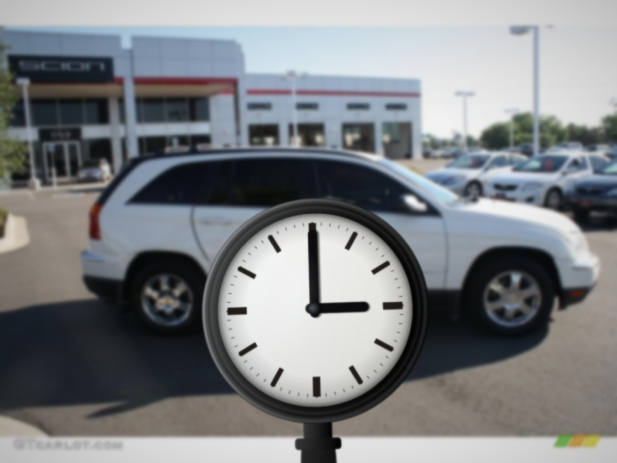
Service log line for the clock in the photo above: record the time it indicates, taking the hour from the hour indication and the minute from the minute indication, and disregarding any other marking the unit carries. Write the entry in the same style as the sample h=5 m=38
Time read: h=3 m=0
